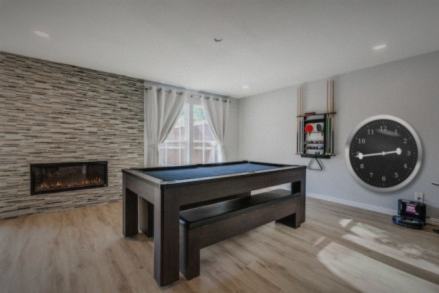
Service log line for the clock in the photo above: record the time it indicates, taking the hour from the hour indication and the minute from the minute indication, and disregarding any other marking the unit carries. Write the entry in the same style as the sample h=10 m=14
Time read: h=2 m=44
